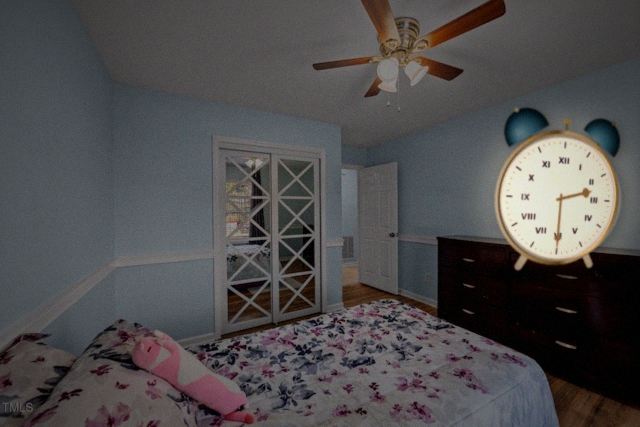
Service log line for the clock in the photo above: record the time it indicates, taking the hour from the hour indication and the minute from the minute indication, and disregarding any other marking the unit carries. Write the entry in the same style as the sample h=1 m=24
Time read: h=2 m=30
